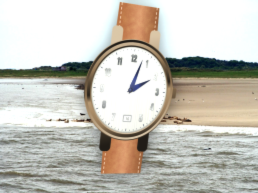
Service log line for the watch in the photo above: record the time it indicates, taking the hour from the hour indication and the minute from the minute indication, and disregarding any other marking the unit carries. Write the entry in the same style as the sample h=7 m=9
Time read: h=2 m=3
